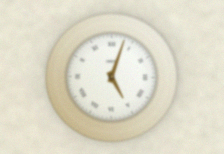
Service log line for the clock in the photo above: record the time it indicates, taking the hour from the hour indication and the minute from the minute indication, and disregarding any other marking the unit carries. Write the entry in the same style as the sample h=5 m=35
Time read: h=5 m=3
